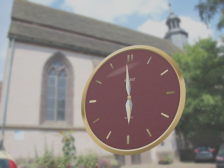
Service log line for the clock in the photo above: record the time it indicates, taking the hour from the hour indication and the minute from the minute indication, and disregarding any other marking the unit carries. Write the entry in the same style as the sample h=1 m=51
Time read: h=5 m=59
